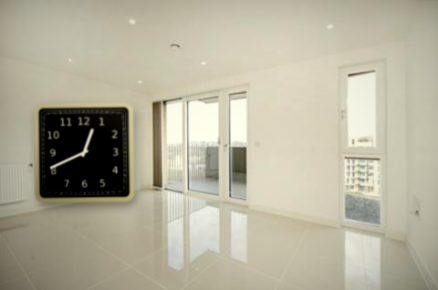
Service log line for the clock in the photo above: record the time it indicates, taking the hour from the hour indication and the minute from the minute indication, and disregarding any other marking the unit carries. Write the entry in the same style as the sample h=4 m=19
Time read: h=12 m=41
